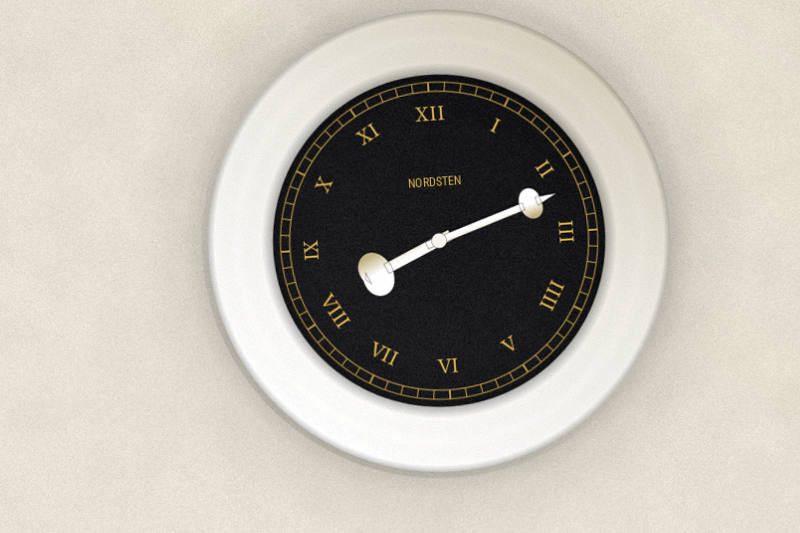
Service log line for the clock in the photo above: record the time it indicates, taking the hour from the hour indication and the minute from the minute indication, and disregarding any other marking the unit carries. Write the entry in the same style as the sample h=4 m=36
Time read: h=8 m=12
